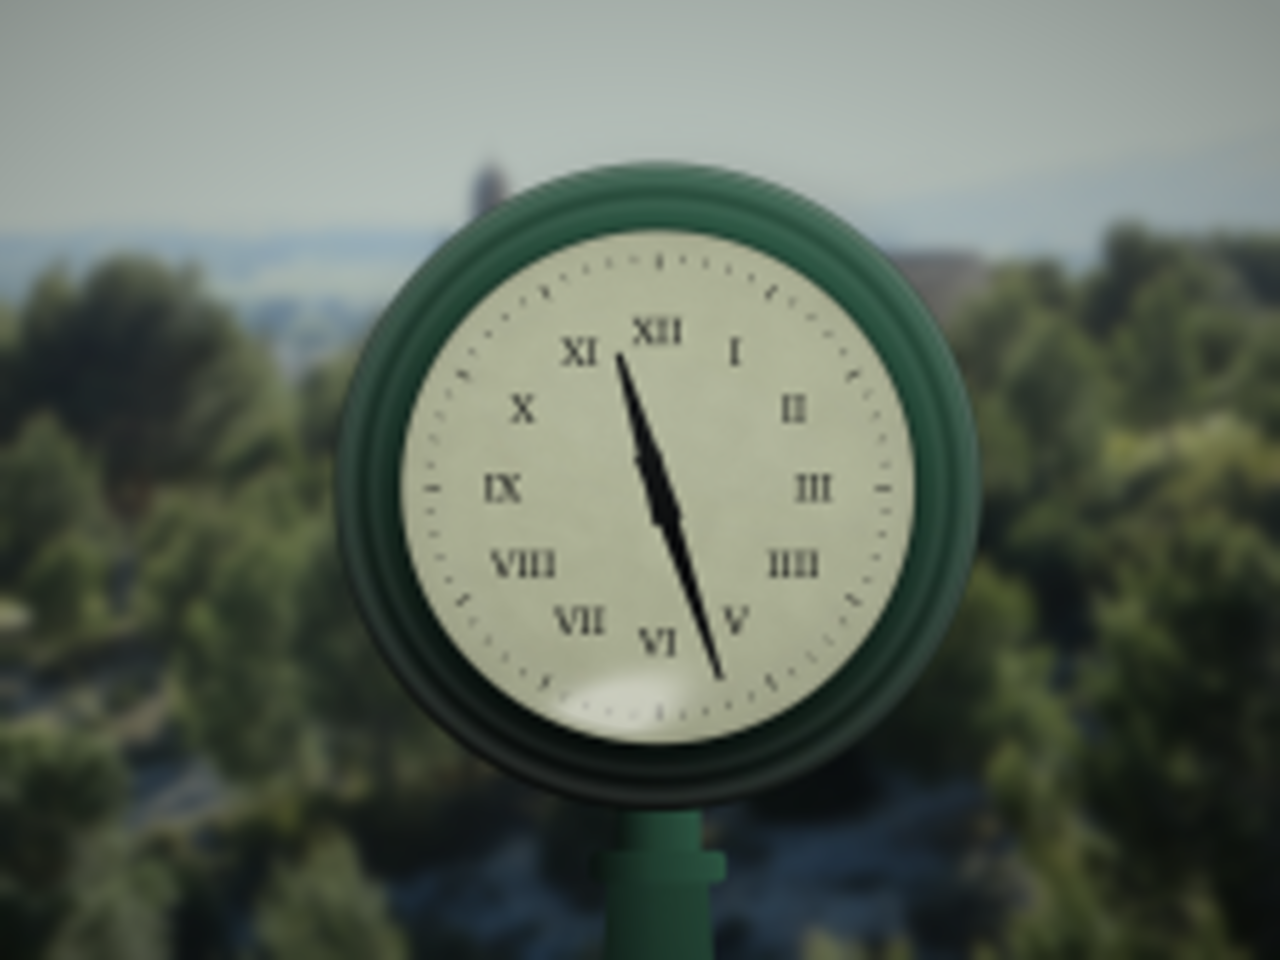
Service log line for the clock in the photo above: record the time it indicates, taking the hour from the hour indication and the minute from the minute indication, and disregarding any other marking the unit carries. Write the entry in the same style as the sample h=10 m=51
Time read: h=11 m=27
